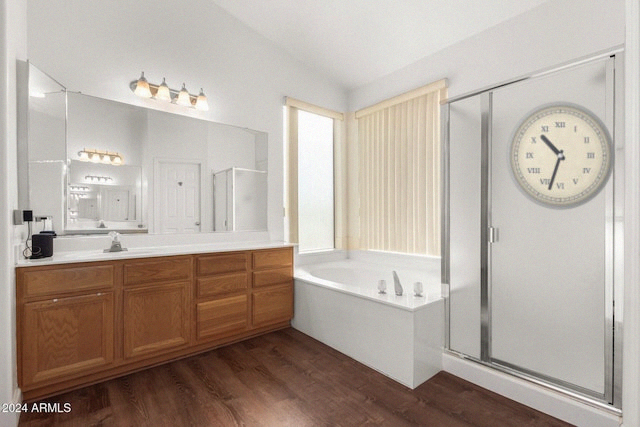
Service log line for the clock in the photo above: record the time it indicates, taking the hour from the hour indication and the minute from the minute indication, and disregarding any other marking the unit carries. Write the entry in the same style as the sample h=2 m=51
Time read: h=10 m=33
